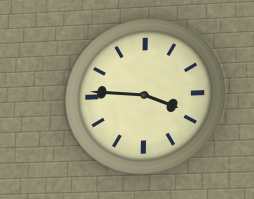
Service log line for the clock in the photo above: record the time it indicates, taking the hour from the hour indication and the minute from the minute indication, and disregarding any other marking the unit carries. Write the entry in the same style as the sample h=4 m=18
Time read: h=3 m=46
